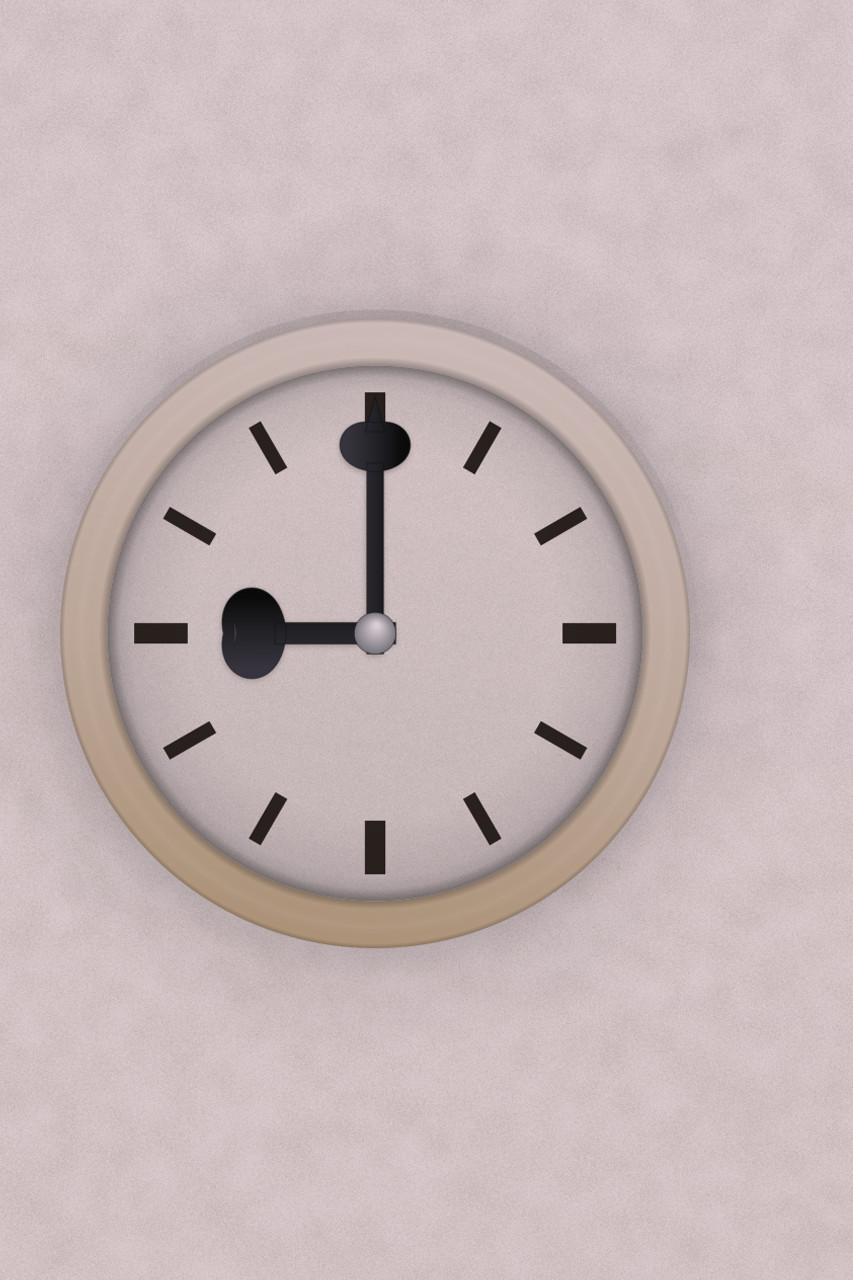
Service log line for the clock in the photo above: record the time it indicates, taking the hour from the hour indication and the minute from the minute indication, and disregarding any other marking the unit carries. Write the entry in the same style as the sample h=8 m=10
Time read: h=9 m=0
